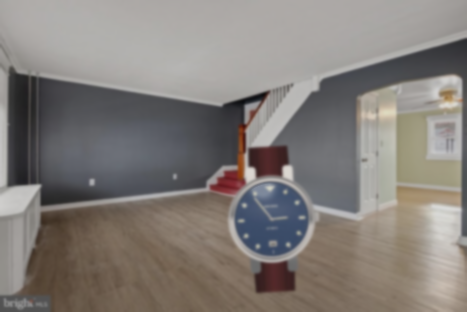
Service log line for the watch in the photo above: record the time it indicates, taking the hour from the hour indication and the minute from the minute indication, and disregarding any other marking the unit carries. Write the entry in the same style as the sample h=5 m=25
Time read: h=2 m=54
